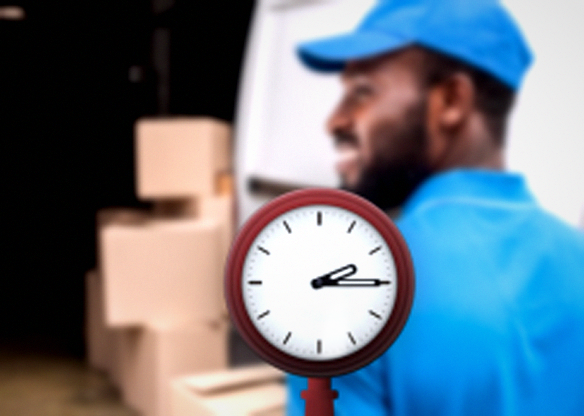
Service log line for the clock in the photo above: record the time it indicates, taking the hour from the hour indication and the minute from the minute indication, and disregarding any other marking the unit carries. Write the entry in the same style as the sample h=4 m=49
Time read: h=2 m=15
